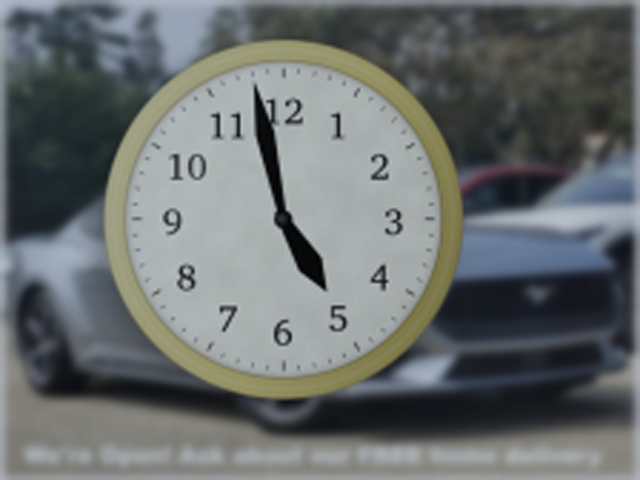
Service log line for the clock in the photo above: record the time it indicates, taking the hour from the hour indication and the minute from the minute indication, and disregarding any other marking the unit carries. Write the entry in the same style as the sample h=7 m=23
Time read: h=4 m=58
